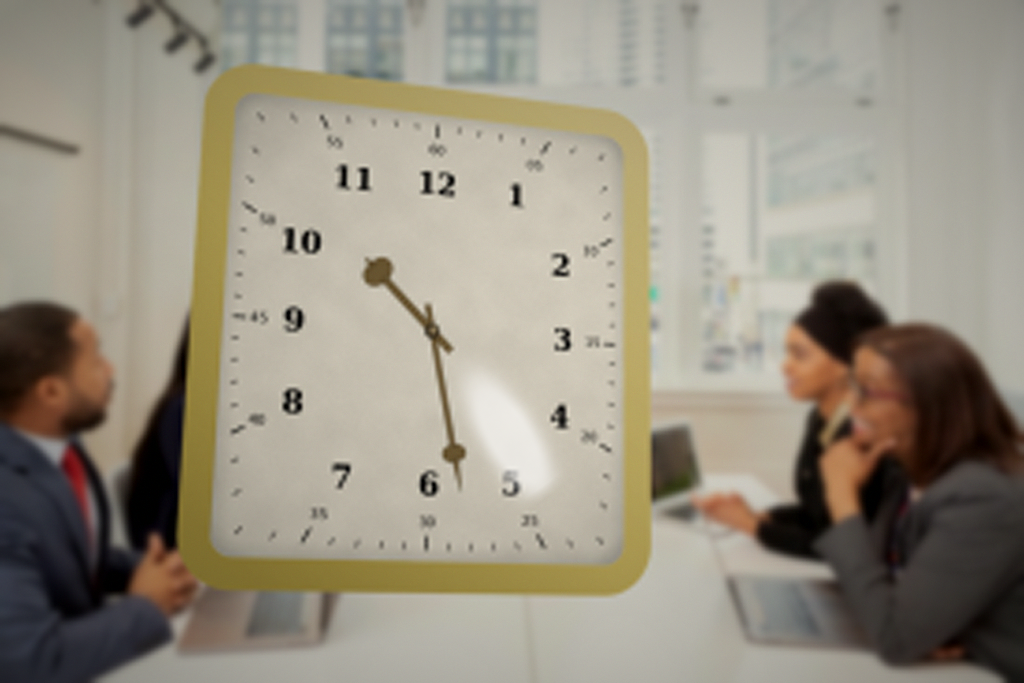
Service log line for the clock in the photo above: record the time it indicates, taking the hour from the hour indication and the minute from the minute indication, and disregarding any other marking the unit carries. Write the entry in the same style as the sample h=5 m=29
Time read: h=10 m=28
